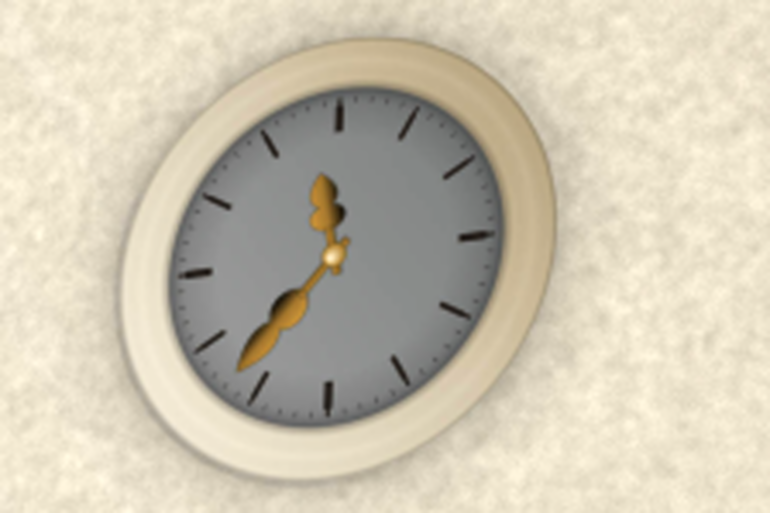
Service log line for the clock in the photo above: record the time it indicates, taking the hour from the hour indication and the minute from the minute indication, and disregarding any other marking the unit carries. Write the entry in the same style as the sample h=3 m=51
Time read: h=11 m=37
